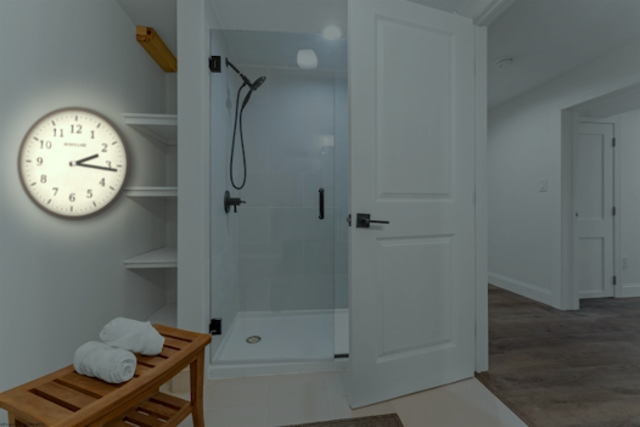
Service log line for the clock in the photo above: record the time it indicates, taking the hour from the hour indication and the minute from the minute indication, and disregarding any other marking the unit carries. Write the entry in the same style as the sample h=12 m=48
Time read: h=2 m=16
